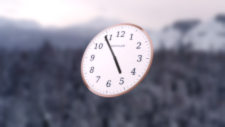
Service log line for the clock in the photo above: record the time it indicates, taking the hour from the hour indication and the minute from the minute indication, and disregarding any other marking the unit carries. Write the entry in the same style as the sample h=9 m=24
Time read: h=4 m=54
